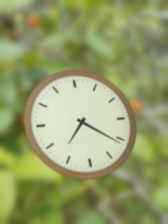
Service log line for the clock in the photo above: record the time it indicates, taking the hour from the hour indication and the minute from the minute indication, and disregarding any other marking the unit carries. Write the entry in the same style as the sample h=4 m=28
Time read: h=7 m=21
